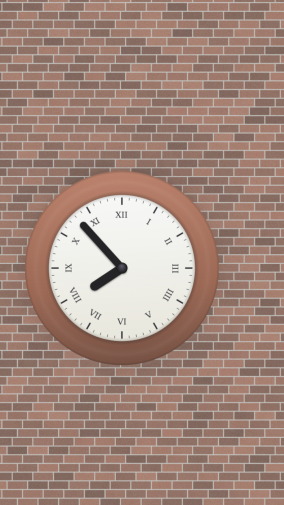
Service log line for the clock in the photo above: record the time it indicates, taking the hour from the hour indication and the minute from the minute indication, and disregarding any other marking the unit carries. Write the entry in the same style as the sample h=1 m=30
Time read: h=7 m=53
